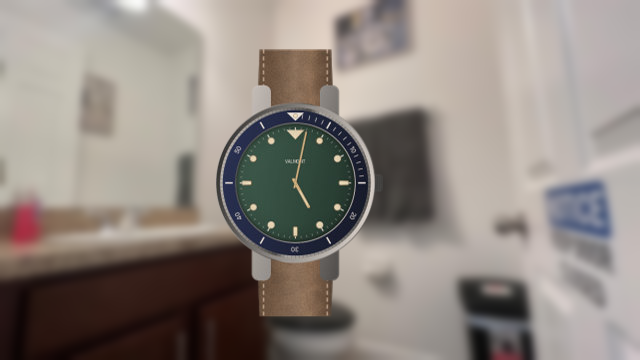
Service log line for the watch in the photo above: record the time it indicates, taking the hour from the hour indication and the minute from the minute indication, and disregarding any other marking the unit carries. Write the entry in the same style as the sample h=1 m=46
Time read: h=5 m=2
